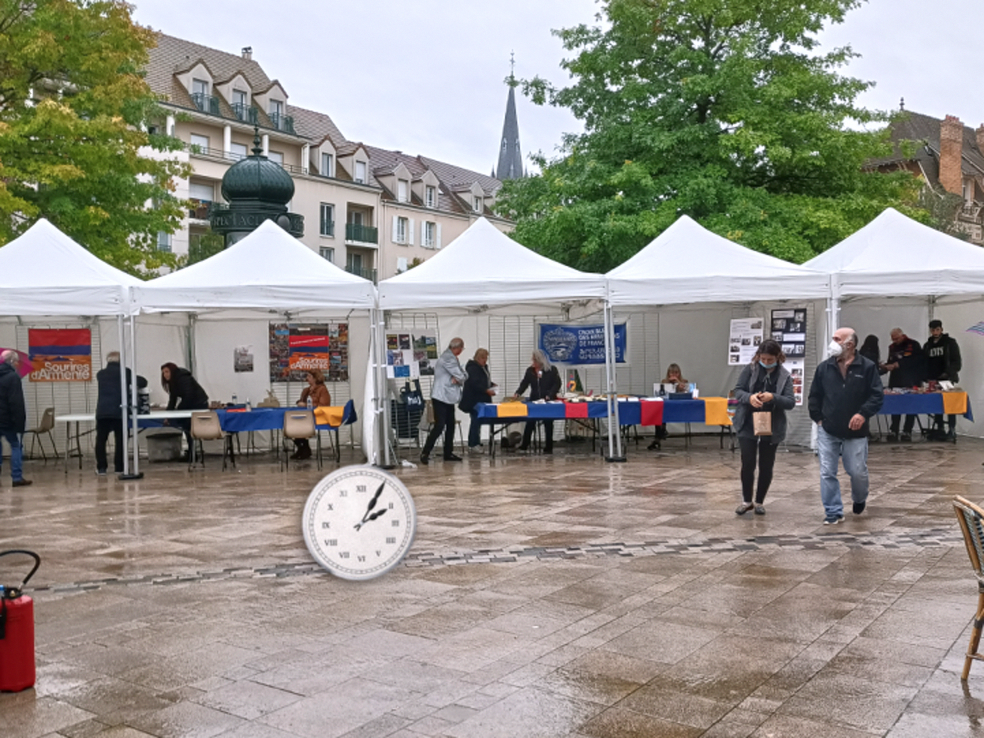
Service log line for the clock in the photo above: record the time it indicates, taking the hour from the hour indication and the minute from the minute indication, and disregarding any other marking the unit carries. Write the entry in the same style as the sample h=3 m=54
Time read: h=2 m=5
